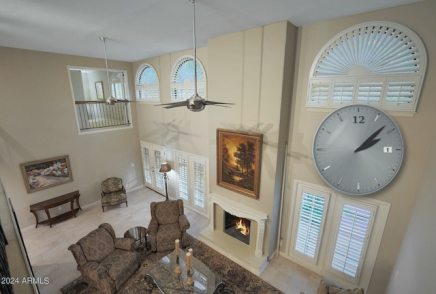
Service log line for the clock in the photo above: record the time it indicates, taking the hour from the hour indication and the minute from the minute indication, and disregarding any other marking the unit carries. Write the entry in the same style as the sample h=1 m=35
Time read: h=2 m=8
